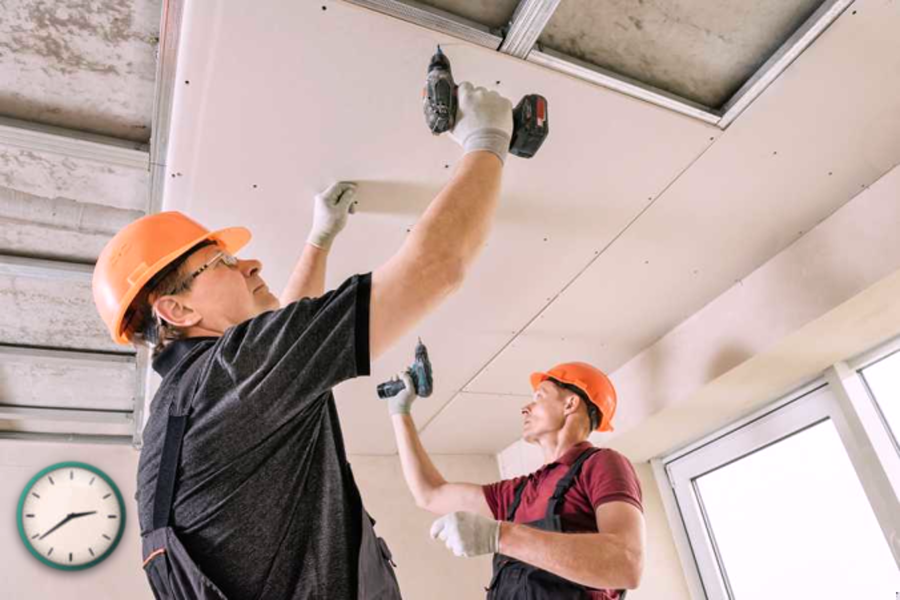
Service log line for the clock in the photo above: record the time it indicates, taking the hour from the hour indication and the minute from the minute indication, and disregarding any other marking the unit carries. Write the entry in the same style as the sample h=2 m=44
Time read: h=2 m=39
